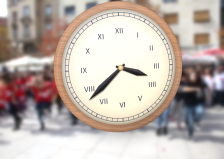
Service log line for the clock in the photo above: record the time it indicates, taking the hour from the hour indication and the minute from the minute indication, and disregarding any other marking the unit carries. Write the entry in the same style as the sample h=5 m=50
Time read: h=3 m=38
